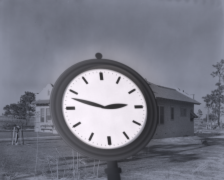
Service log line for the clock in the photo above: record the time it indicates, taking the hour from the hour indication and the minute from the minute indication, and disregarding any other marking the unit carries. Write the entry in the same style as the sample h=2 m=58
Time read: h=2 m=48
